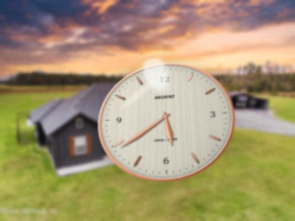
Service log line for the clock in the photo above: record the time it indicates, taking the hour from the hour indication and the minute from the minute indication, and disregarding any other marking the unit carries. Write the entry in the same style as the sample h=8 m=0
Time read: h=5 m=39
